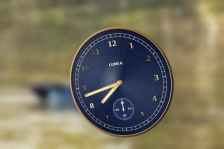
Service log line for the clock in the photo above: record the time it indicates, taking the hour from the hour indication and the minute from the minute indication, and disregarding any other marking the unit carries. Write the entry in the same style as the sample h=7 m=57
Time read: h=7 m=43
